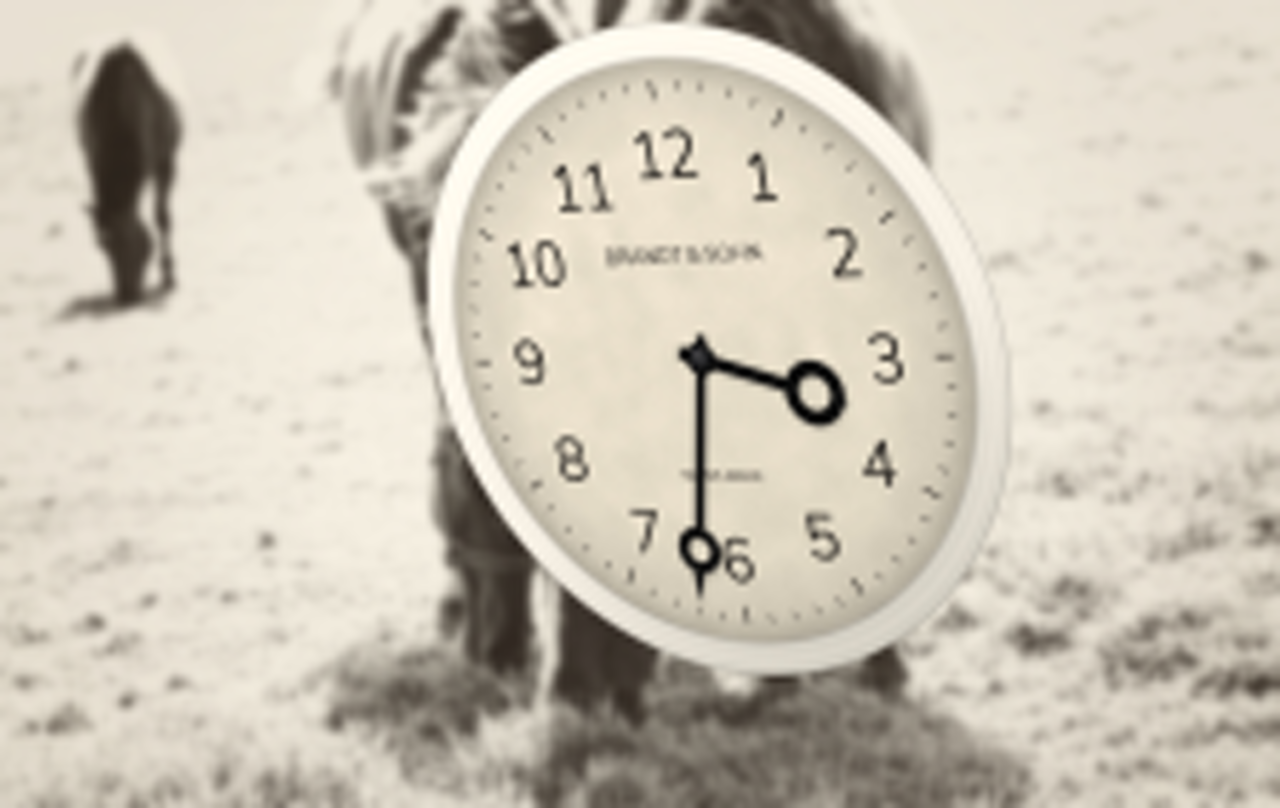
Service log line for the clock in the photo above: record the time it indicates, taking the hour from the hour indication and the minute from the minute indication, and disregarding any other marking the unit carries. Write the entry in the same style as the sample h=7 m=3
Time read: h=3 m=32
